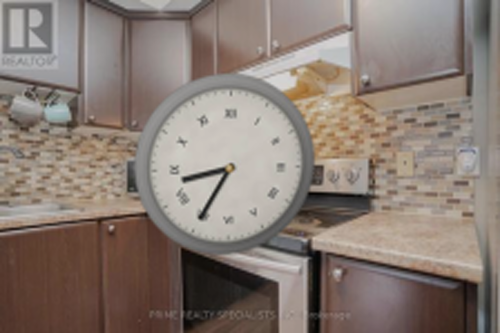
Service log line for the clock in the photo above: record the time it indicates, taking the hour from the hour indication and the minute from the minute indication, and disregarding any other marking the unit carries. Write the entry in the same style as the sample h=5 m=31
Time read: h=8 m=35
